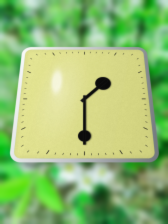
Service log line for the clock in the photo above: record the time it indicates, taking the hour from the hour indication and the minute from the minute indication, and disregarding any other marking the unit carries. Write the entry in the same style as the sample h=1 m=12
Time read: h=1 m=30
